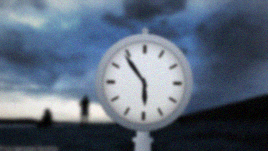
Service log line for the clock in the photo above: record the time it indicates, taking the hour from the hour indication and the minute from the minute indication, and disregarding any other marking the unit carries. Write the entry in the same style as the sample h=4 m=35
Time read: h=5 m=54
